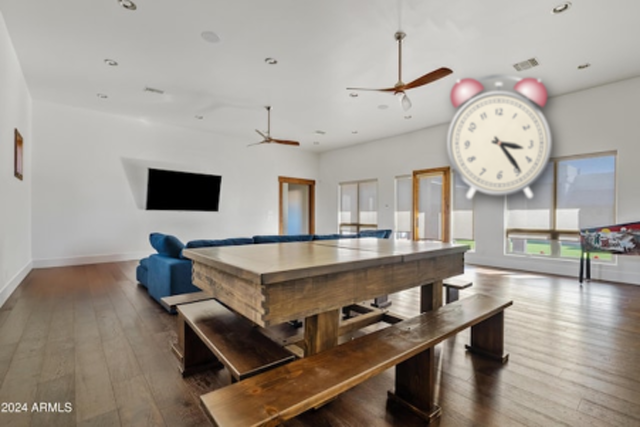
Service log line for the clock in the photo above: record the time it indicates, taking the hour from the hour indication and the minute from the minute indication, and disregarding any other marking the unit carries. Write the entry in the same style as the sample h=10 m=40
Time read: h=3 m=24
